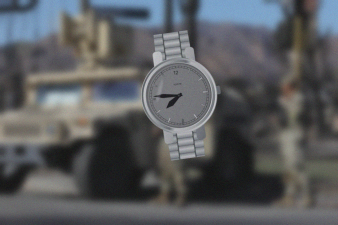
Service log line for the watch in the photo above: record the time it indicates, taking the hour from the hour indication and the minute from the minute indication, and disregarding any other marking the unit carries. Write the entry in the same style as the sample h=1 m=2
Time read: h=7 m=46
